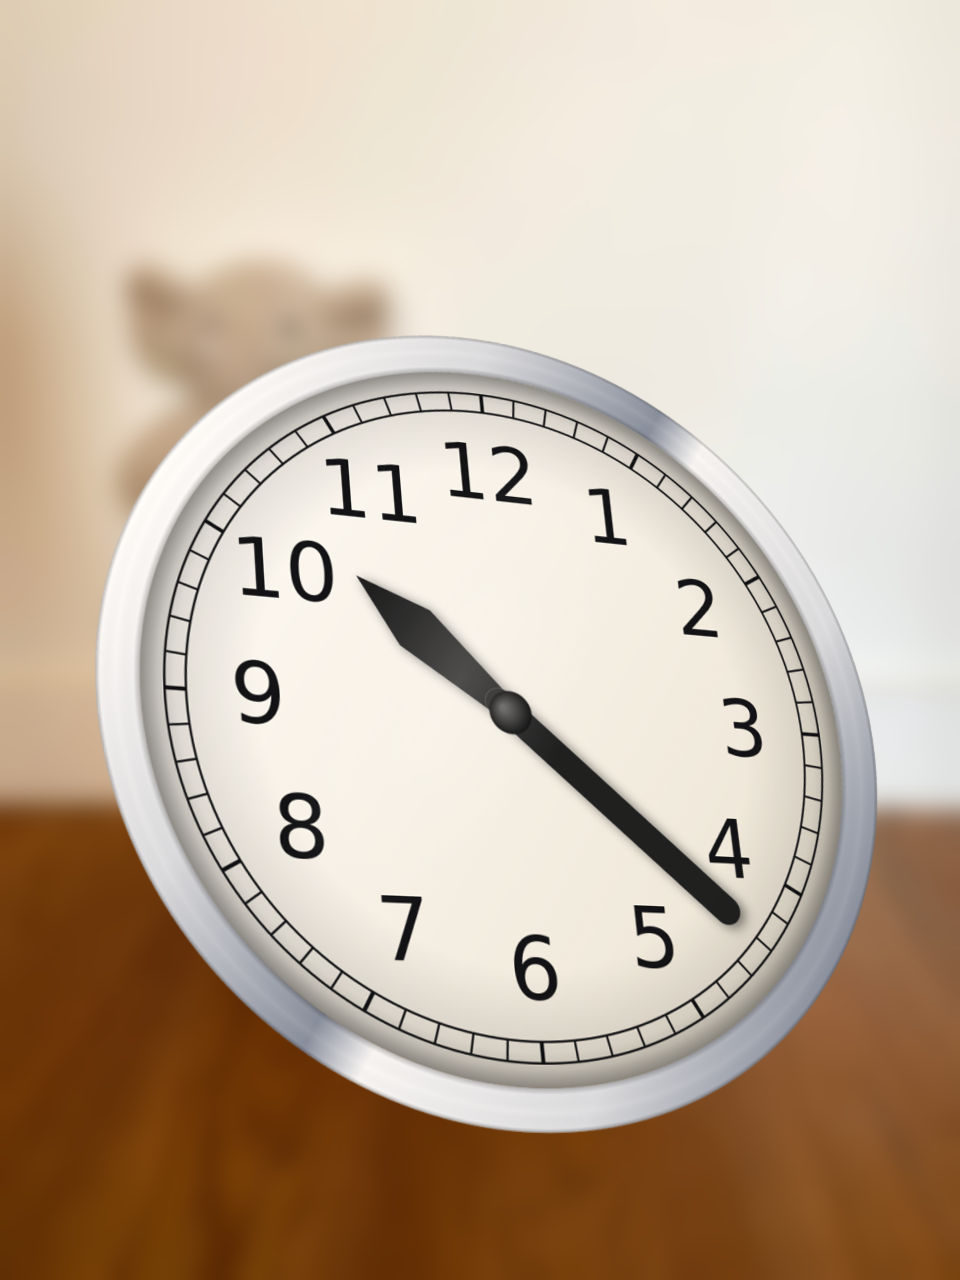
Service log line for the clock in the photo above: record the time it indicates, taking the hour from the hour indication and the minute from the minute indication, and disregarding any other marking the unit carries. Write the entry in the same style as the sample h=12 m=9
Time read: h=10 m=22
